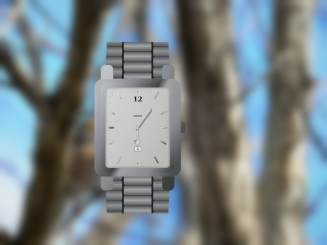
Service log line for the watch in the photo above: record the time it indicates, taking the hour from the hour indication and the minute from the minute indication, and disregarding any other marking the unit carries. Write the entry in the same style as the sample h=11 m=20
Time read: h=6 m=6
